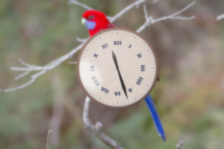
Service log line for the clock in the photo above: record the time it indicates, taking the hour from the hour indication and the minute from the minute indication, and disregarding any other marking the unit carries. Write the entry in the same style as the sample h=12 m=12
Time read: h=11 m=27
